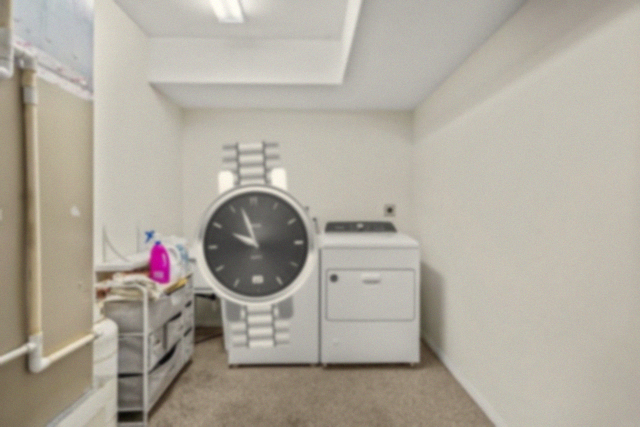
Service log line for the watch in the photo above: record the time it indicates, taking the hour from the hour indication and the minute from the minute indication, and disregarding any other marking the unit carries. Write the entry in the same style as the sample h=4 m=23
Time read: h=9 m=57
